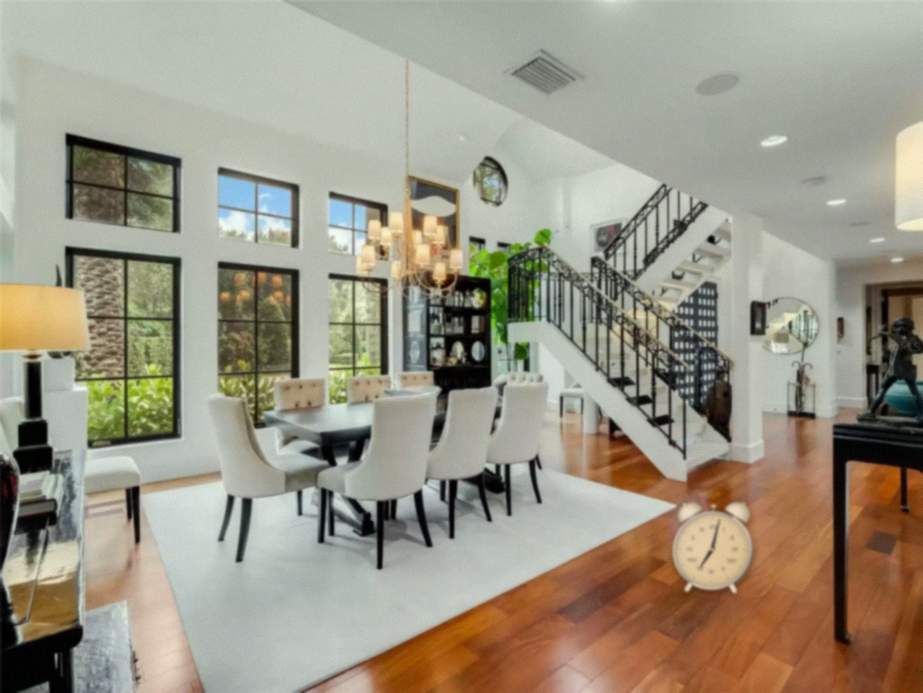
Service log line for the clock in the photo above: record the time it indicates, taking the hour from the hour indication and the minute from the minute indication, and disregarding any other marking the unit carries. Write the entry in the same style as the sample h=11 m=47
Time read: h=7 m=2
